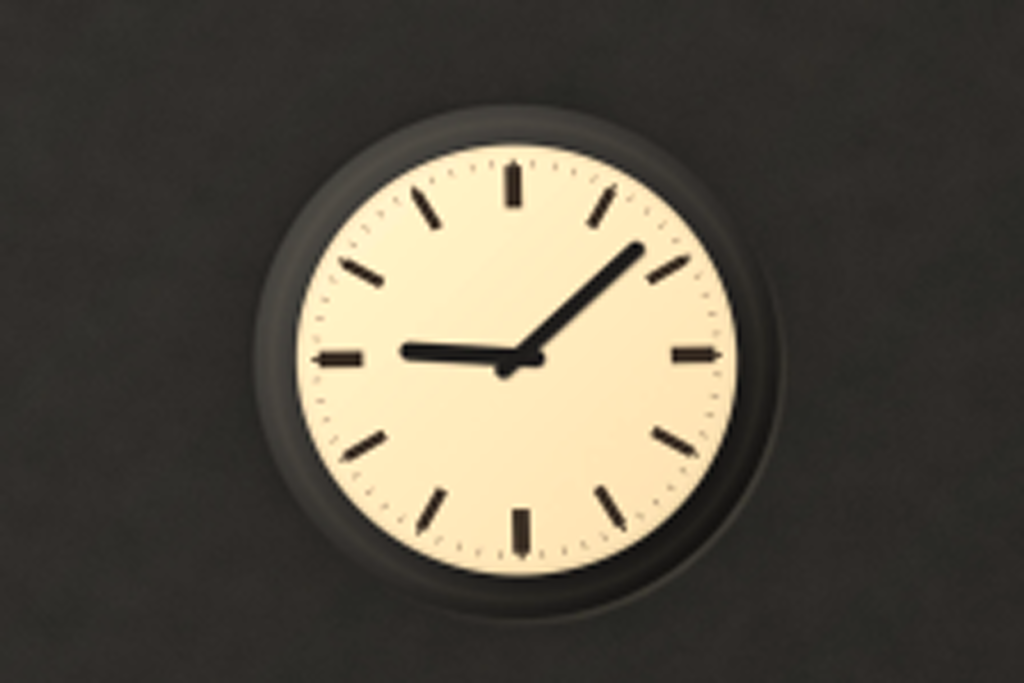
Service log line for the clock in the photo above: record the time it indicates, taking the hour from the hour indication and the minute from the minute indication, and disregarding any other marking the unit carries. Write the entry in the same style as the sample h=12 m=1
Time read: h=9 m=8
